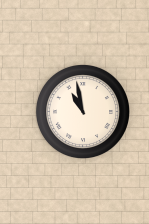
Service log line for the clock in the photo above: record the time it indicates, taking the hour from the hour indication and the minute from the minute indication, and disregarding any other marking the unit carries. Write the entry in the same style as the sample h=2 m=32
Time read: h=10 m=58
